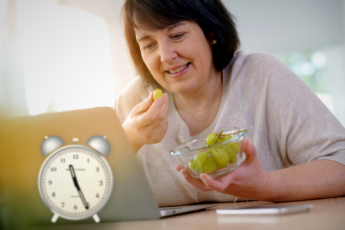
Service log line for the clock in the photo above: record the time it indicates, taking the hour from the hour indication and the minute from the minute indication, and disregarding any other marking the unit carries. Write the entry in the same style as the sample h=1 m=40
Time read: h=11 m=26
